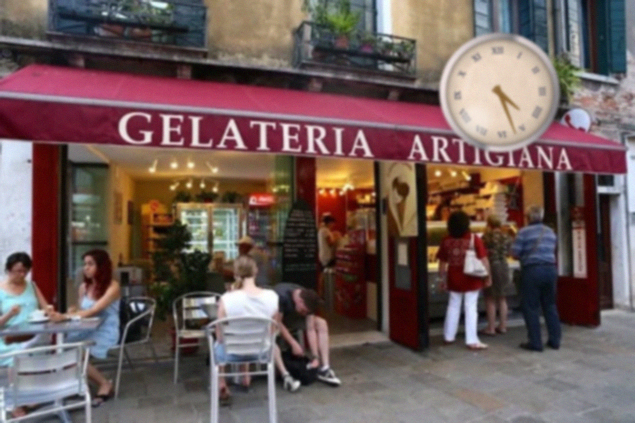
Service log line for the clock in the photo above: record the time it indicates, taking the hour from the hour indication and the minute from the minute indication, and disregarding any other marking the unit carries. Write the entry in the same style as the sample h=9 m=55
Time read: h=4 m=27
